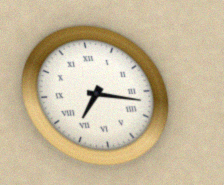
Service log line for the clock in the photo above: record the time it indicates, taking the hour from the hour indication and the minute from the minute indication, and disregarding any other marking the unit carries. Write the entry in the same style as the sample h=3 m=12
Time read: h=7 m=17
